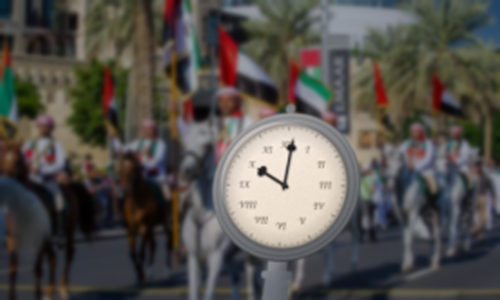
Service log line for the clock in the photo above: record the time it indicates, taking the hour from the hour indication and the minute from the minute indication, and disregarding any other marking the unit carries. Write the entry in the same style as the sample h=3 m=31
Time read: h=10 m=1
